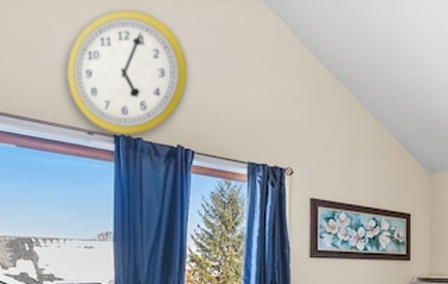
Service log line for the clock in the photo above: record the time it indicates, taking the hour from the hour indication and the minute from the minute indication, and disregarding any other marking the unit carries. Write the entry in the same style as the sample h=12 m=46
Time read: h=5 m=4
